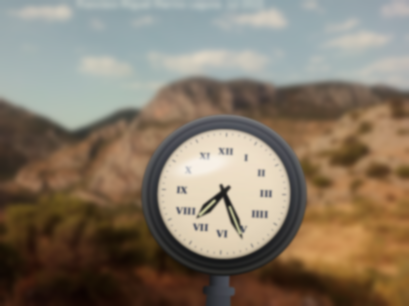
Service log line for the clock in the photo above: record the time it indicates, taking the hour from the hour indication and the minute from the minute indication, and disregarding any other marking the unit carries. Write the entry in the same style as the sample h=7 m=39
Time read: h=7 m=26
